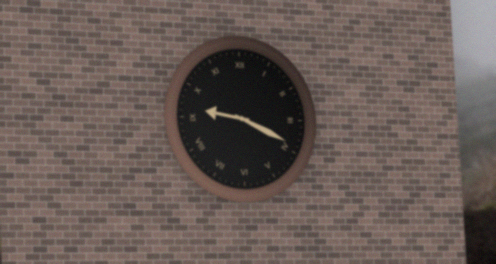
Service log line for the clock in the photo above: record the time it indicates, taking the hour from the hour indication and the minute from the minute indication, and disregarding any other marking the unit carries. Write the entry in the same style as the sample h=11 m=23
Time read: h=9 m=19
